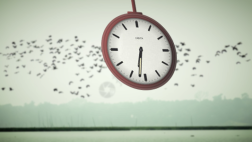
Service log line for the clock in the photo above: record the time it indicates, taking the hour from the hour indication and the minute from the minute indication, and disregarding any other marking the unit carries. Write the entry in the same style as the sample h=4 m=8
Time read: h=6 m=32
